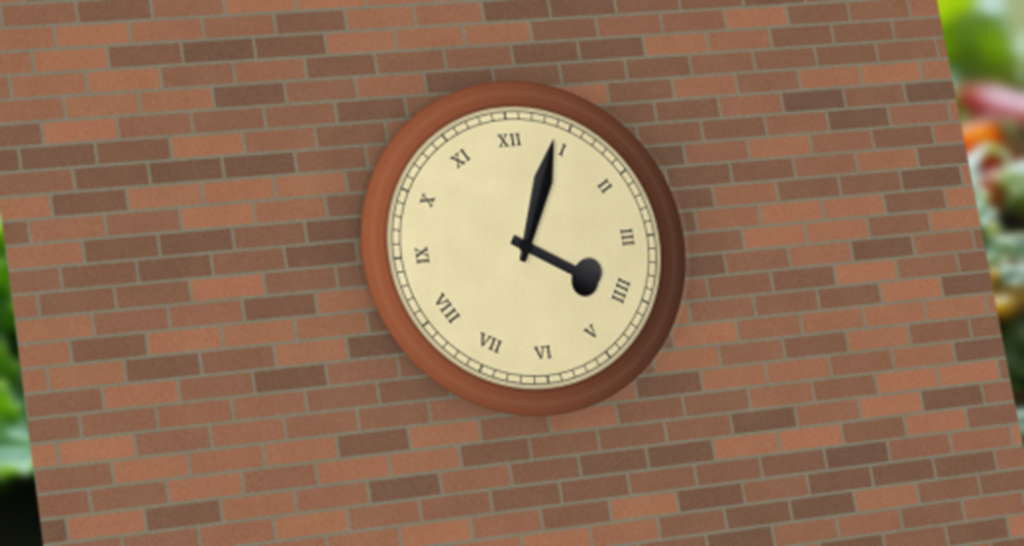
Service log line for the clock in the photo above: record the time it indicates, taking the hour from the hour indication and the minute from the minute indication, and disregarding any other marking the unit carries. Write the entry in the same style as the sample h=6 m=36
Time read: h=4 m=4
